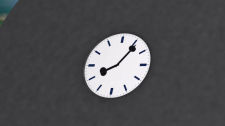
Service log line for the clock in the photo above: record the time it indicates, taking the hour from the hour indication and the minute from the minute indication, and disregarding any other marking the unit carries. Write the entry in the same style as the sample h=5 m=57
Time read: h=8 m=6
